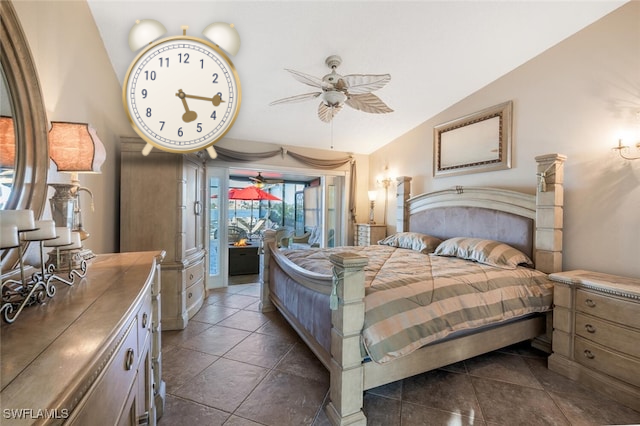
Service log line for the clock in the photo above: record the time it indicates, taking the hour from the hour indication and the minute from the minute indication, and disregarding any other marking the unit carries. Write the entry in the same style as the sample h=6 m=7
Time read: h=5 m=16
